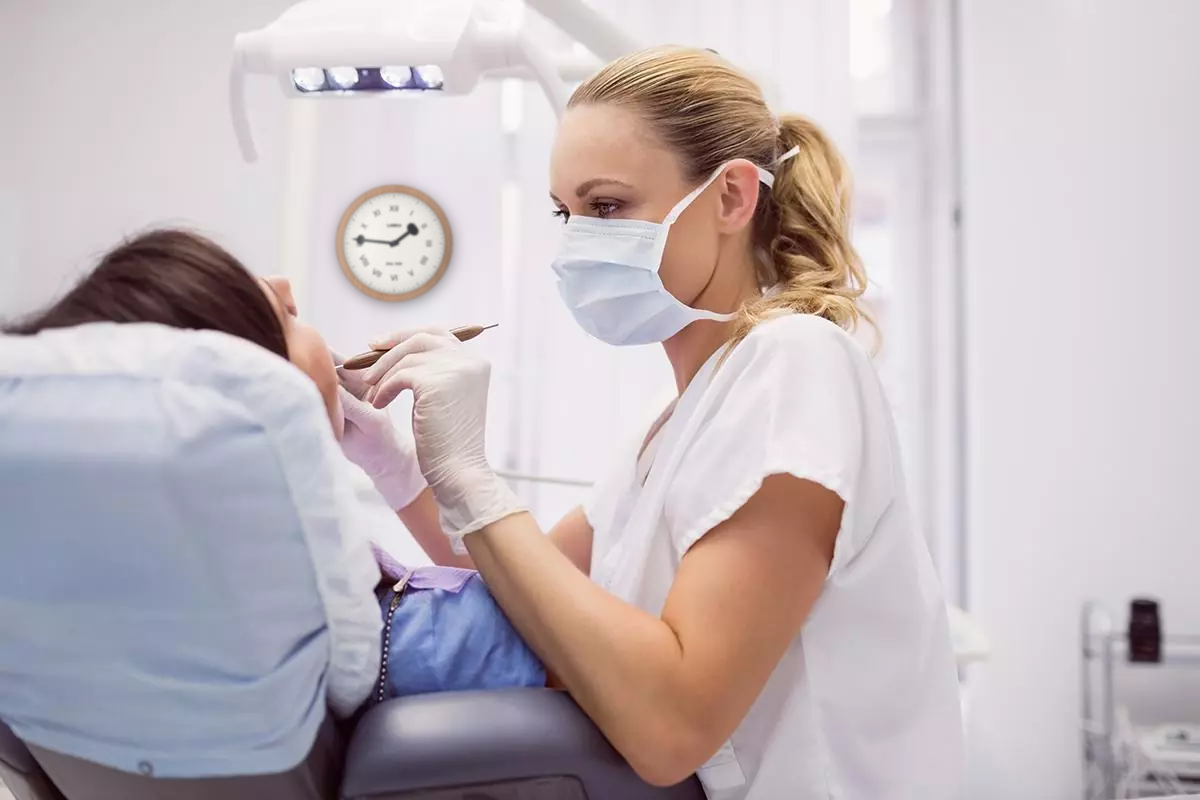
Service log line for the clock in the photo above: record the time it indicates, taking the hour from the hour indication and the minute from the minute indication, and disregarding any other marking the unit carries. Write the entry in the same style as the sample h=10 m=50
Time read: h=1 m=46
